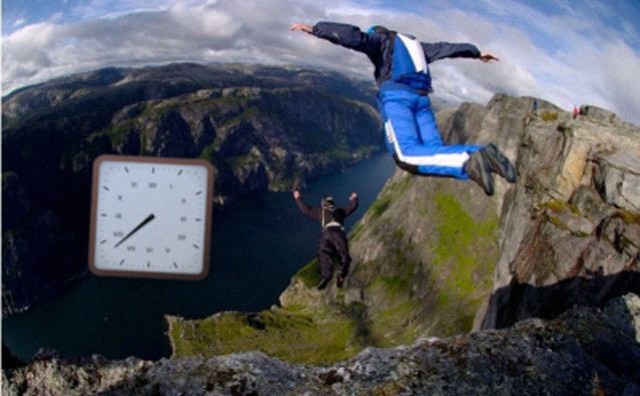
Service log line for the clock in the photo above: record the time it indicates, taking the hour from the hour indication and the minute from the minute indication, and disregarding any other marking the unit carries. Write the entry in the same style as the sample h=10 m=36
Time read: h=7 m=38
